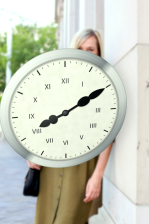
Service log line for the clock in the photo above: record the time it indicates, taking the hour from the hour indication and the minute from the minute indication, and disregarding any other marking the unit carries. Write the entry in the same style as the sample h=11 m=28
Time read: h=8 m=10
